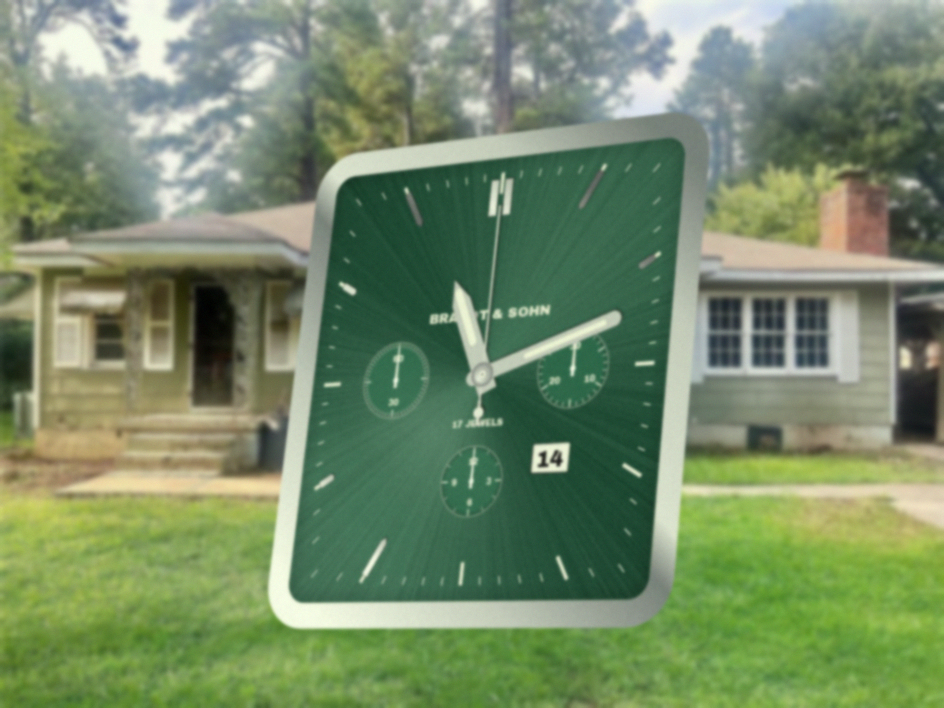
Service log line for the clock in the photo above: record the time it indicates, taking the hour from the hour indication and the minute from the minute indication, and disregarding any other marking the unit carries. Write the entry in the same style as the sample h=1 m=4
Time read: h=11 m=12
